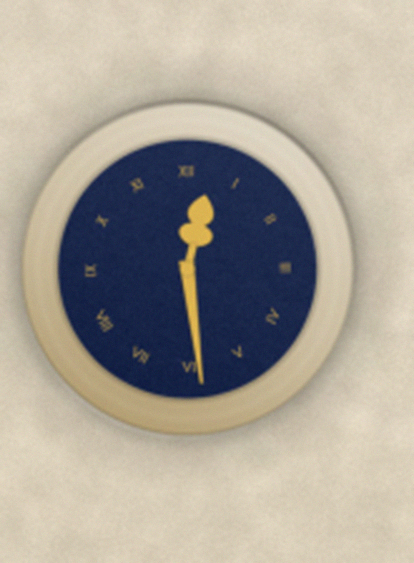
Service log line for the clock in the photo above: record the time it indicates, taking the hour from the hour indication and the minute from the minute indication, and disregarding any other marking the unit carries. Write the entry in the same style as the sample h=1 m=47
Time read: h=12 m=29
